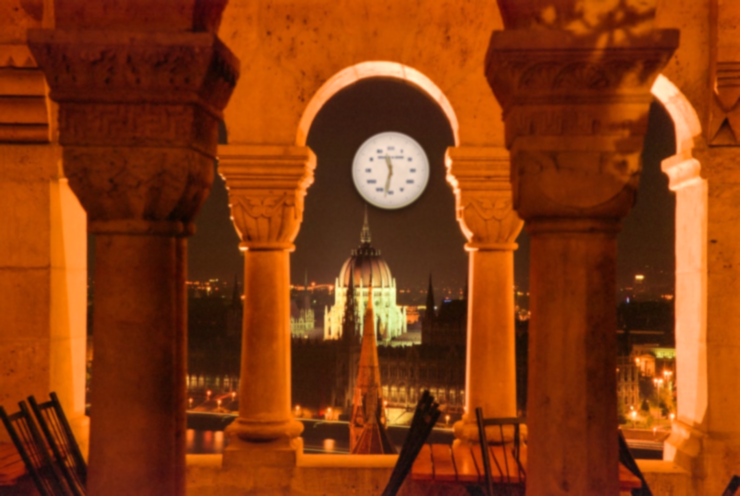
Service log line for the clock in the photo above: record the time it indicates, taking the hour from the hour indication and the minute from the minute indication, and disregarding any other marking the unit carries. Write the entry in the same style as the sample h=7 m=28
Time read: h=11 m=32
